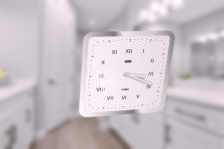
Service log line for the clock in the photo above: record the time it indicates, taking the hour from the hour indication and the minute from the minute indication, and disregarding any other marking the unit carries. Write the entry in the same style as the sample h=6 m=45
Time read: h=3 m=19
